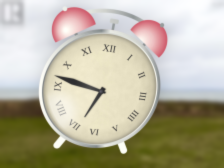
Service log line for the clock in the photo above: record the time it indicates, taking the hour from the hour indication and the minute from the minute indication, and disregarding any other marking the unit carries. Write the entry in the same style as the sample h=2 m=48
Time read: h=6 m=47
